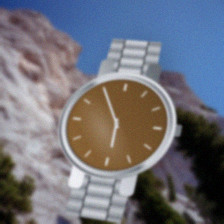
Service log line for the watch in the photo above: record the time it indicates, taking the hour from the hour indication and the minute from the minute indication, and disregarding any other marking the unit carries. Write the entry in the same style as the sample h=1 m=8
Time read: h=5 m=55
